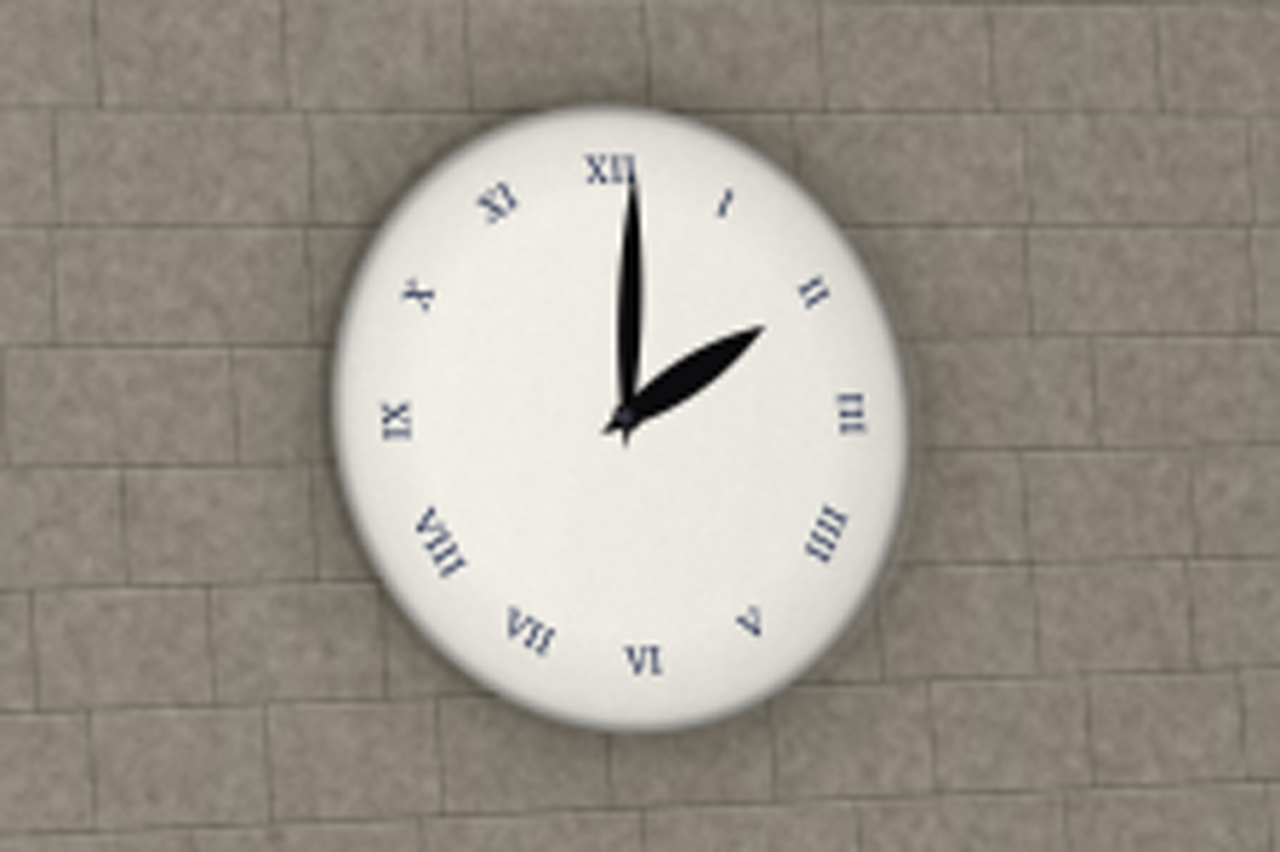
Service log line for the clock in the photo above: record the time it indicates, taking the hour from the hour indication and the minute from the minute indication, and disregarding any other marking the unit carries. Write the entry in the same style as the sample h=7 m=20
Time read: h=2 m=1
